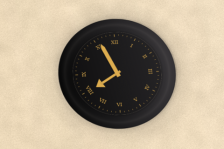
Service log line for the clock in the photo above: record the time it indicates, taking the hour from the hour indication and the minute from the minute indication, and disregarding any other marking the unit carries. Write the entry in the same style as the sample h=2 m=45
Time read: h=7 m=56
